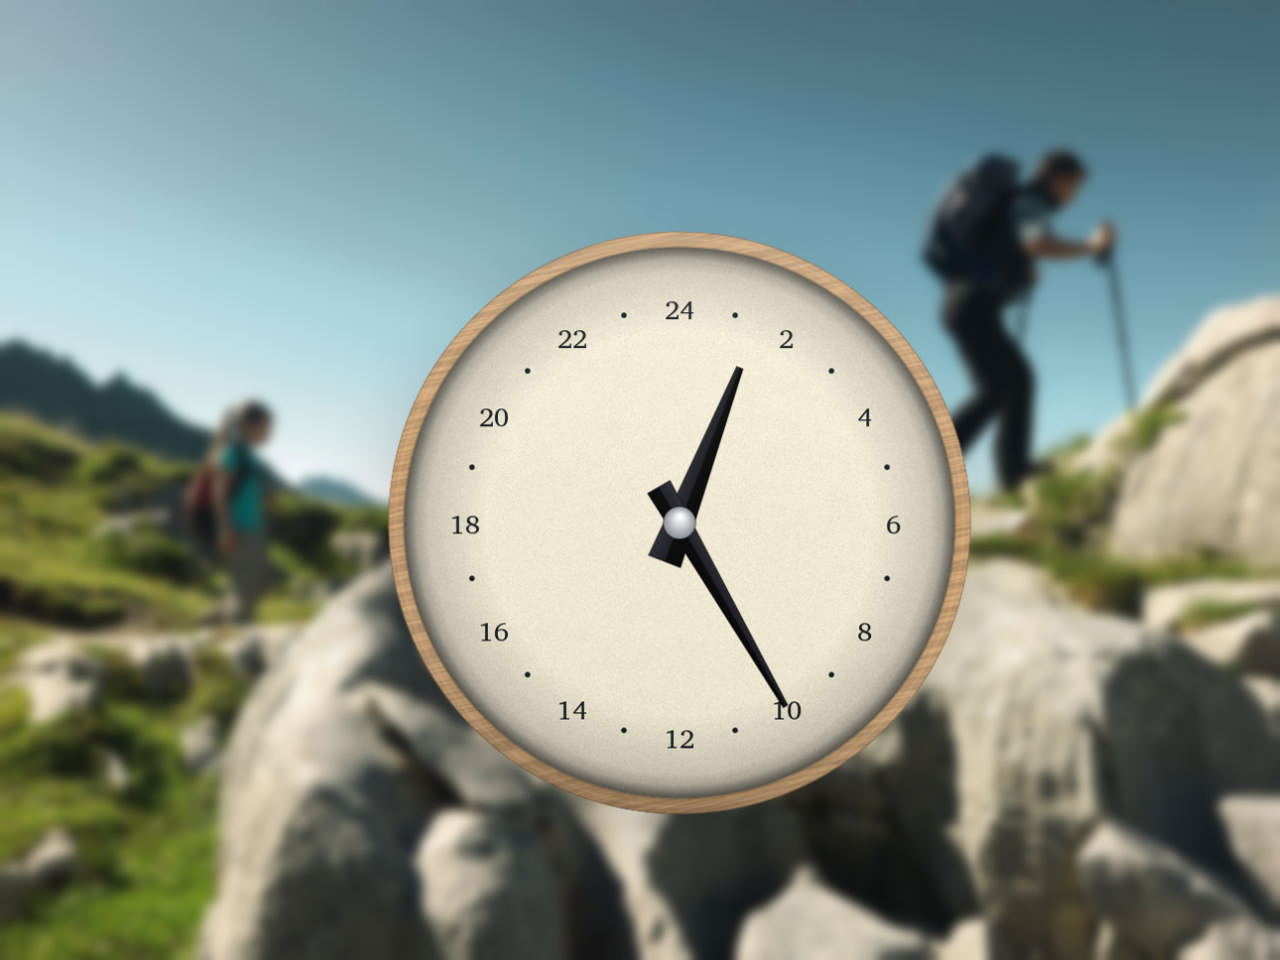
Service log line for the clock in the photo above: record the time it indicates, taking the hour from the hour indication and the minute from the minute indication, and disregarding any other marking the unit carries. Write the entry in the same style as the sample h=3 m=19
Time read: h=1 m=25
